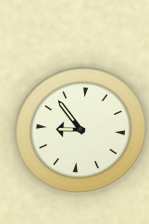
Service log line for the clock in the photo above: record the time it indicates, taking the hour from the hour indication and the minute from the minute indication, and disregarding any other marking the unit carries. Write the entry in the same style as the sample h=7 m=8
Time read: h=8 m=53
